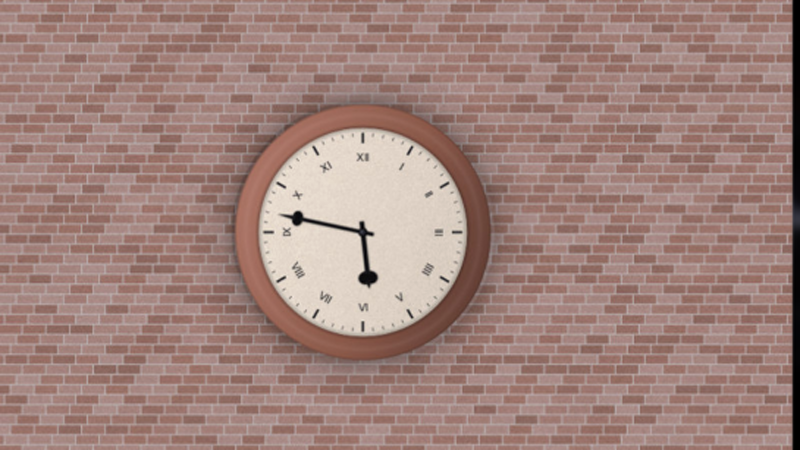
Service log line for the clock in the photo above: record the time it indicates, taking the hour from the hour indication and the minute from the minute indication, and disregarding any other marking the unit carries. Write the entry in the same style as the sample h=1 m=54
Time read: h=5 m=47
